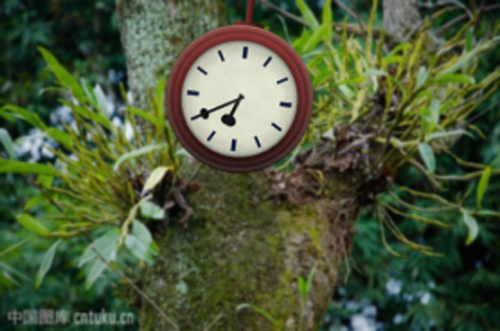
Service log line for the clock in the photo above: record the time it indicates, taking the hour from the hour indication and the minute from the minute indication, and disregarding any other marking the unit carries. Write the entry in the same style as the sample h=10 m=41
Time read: h=6 m=40
